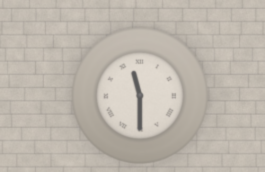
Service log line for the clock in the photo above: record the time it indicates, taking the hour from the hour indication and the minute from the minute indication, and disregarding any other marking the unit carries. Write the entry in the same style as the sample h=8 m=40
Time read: h=11 m=30
